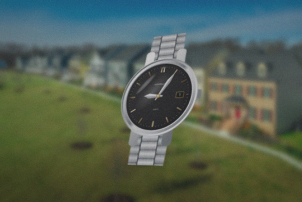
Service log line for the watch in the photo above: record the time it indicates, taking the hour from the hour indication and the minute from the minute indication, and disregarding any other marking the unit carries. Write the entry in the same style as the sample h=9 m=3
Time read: h=9 m=5
